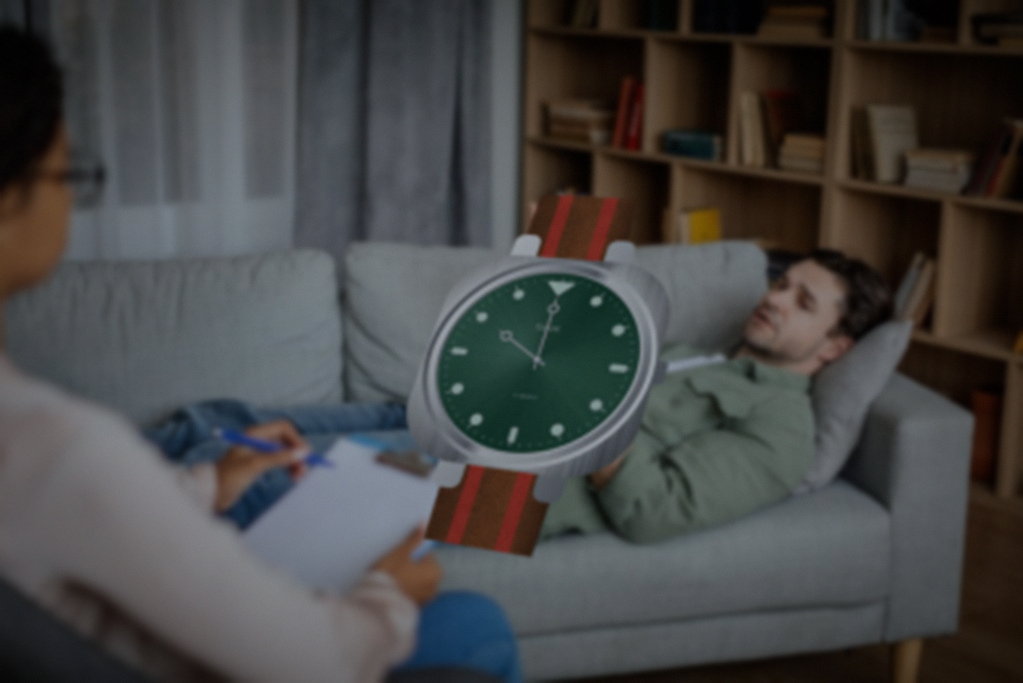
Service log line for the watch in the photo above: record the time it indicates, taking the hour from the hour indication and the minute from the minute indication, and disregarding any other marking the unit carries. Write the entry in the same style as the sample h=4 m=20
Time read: h=10 m=0
